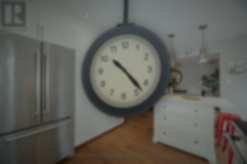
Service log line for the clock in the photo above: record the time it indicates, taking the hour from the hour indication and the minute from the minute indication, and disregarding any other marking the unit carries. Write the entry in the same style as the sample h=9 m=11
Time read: h=10 m=23
